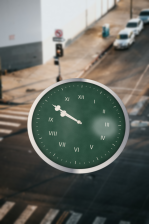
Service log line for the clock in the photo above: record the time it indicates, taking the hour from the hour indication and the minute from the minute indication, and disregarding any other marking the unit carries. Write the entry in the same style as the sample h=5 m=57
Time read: h=9 m=50
